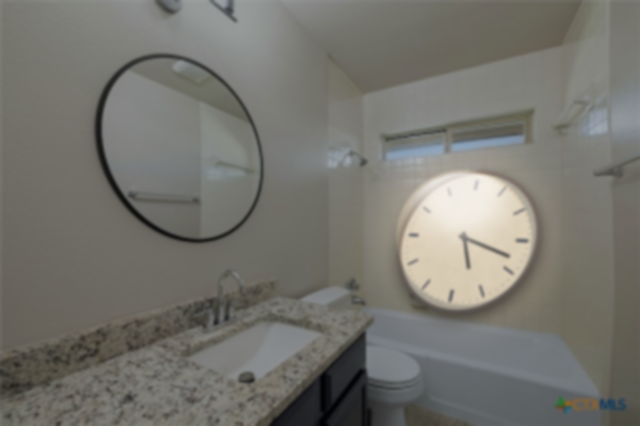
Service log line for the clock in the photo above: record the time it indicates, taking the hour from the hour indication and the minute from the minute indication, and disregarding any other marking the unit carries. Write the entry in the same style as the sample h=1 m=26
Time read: h=5 m=18
